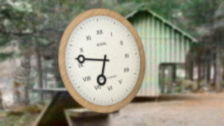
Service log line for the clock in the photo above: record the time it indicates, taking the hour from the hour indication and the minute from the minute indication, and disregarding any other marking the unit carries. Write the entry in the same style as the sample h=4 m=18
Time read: h=6 m=47
